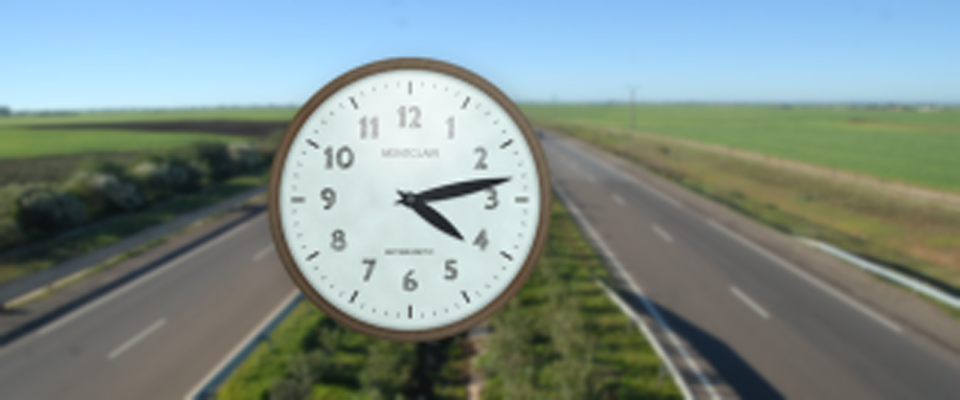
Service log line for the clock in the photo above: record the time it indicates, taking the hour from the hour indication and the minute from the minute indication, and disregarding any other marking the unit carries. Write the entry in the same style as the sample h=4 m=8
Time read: h=4 m=13
